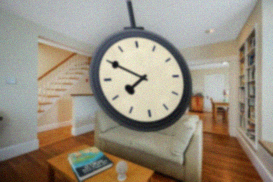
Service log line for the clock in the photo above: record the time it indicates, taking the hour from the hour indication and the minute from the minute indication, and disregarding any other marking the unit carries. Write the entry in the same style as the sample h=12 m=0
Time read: h=7 m=50
